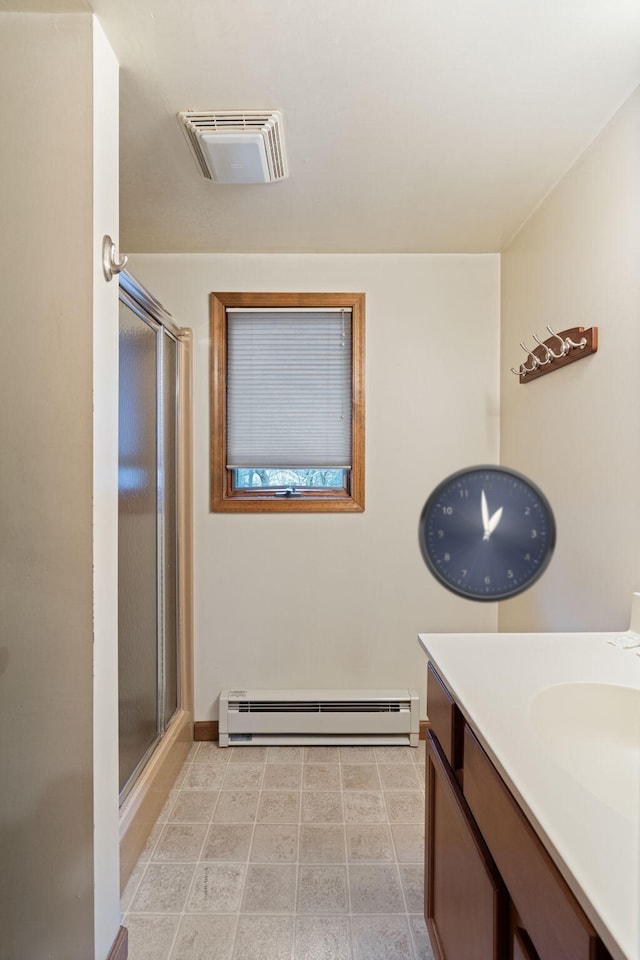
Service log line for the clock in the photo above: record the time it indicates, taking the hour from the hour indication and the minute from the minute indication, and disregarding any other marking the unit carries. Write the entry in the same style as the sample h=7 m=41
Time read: h=12 m=59
